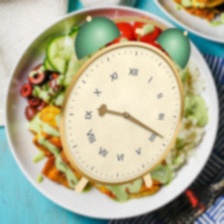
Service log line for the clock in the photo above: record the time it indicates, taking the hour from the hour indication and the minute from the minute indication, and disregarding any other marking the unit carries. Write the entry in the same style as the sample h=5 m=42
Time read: h=9 m=19
